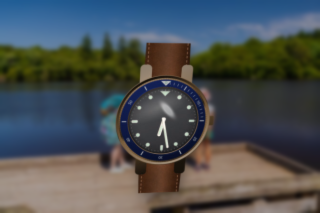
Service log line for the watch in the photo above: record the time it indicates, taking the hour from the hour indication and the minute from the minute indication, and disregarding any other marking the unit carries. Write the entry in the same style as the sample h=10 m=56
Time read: h=6 m=28
